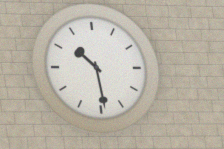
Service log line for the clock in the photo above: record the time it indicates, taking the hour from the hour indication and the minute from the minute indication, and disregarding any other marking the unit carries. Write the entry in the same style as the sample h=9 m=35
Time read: h=10 m=29
